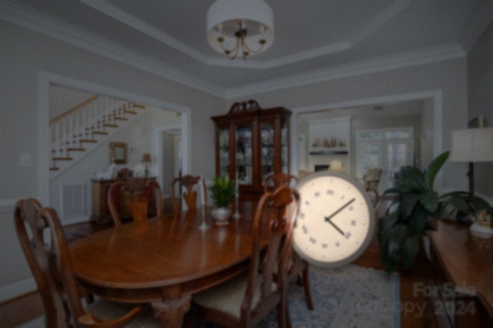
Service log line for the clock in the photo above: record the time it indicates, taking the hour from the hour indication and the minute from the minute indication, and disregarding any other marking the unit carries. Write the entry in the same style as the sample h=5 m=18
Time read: h=4 m=8
